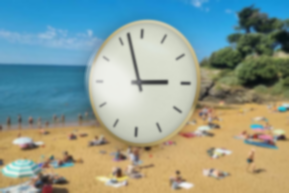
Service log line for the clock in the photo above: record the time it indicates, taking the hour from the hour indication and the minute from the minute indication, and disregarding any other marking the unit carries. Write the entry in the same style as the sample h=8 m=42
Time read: h=2 m=57
